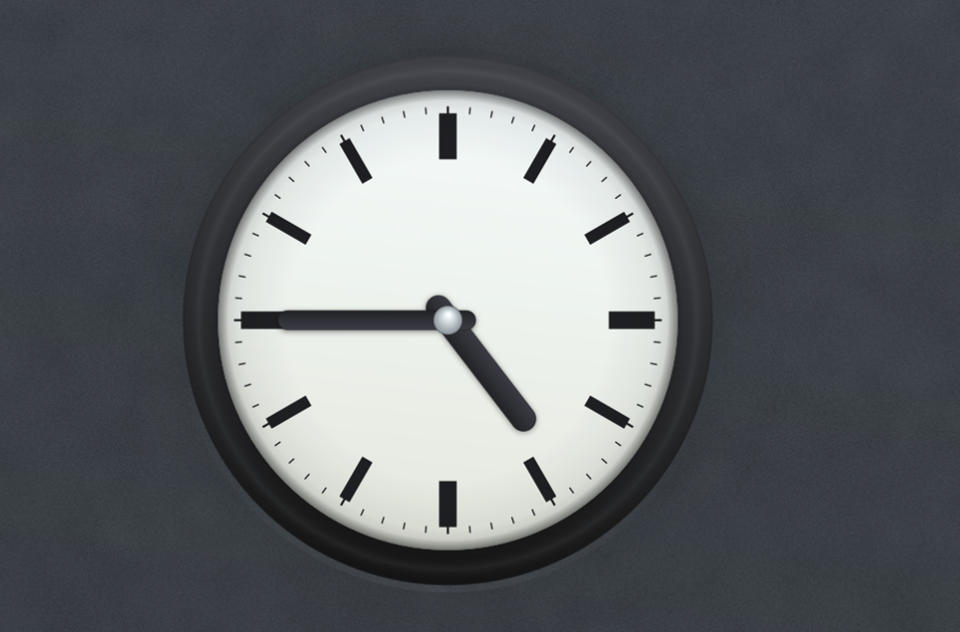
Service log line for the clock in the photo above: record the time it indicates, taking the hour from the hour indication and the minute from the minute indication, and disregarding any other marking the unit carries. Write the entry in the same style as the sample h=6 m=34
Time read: h=4 m=45
